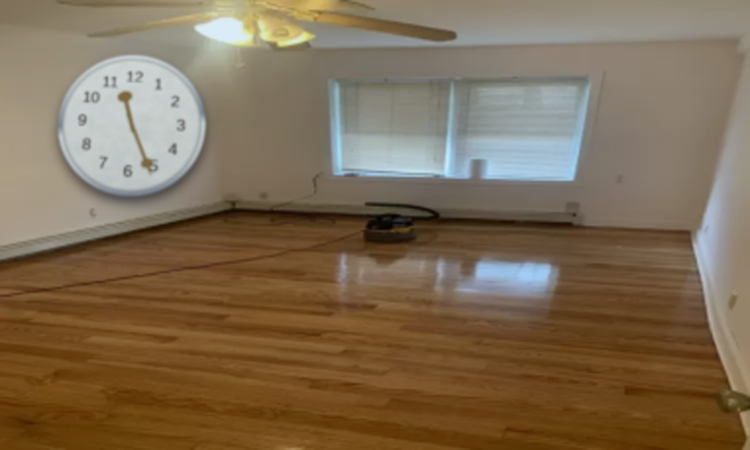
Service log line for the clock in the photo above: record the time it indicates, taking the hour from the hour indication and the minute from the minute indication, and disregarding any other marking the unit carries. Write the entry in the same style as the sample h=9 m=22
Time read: h=11 m=26
